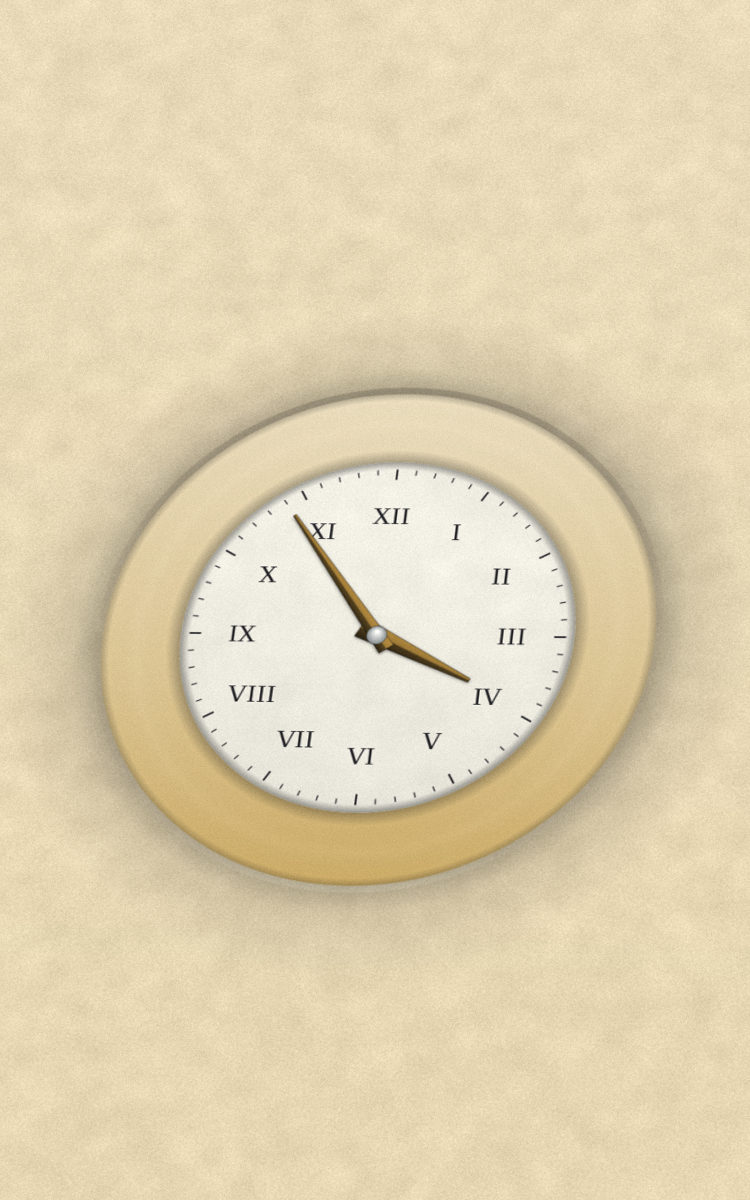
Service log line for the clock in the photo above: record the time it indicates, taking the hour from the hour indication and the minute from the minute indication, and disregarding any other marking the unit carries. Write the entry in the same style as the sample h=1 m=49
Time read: h=3 m=54
